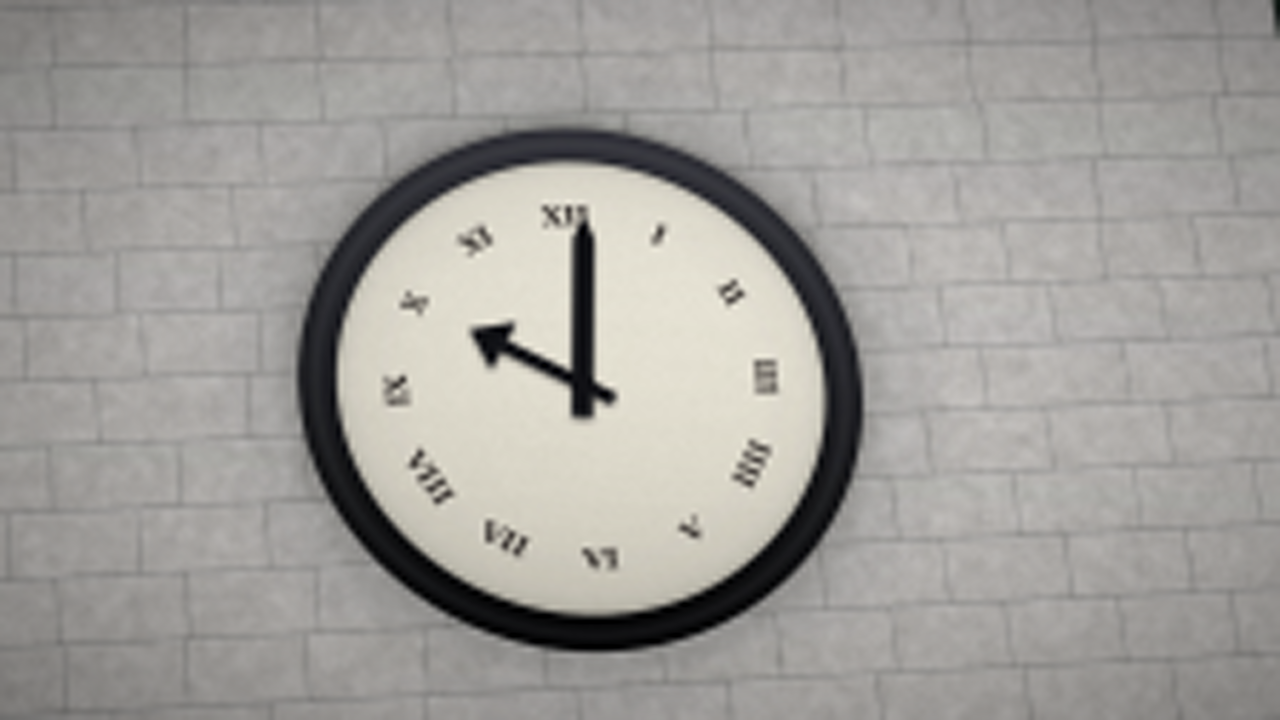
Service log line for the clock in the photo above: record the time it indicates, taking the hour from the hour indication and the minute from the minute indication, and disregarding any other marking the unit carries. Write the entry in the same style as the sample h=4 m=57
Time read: h=10 m=1
